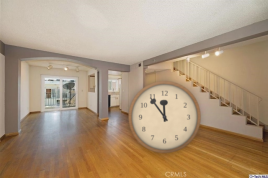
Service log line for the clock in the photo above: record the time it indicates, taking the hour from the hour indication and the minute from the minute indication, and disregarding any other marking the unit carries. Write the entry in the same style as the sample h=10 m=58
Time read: h=11 m=54
